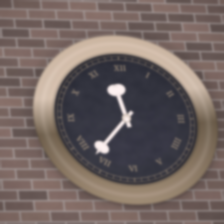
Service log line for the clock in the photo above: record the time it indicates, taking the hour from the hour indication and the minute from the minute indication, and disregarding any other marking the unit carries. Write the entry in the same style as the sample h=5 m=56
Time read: h=11 m=37
